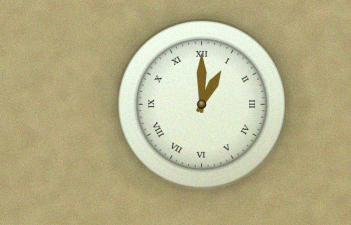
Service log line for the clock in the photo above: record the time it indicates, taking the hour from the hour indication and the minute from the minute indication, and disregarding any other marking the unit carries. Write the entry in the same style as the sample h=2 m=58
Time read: h=1 m=0
